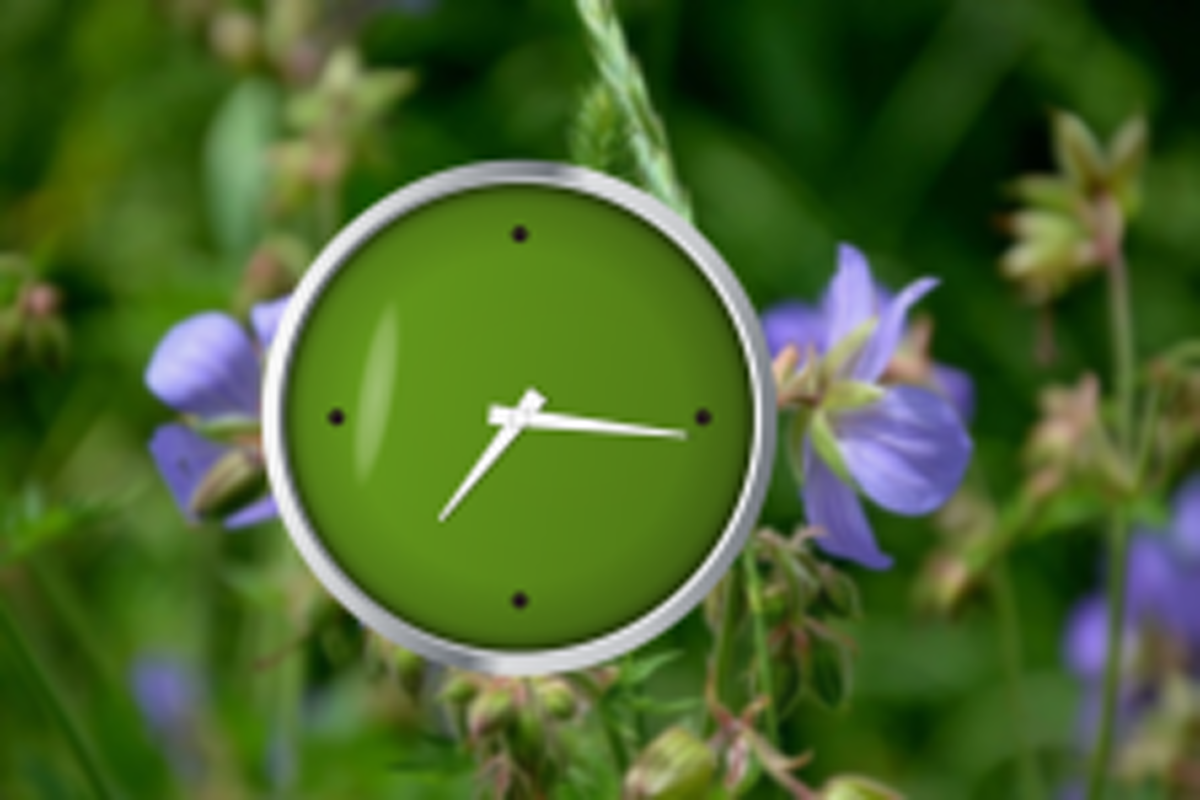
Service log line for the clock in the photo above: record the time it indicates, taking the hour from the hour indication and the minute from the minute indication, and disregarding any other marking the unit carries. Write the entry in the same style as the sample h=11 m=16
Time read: h=7 m=16
